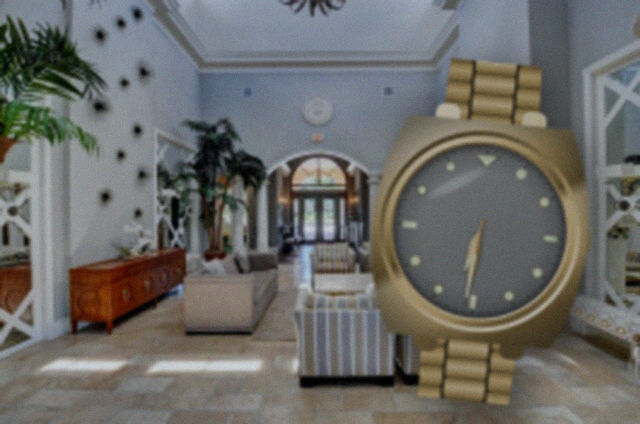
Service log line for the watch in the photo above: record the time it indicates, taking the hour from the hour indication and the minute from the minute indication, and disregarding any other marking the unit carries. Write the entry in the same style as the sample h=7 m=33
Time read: h=6 m=31
